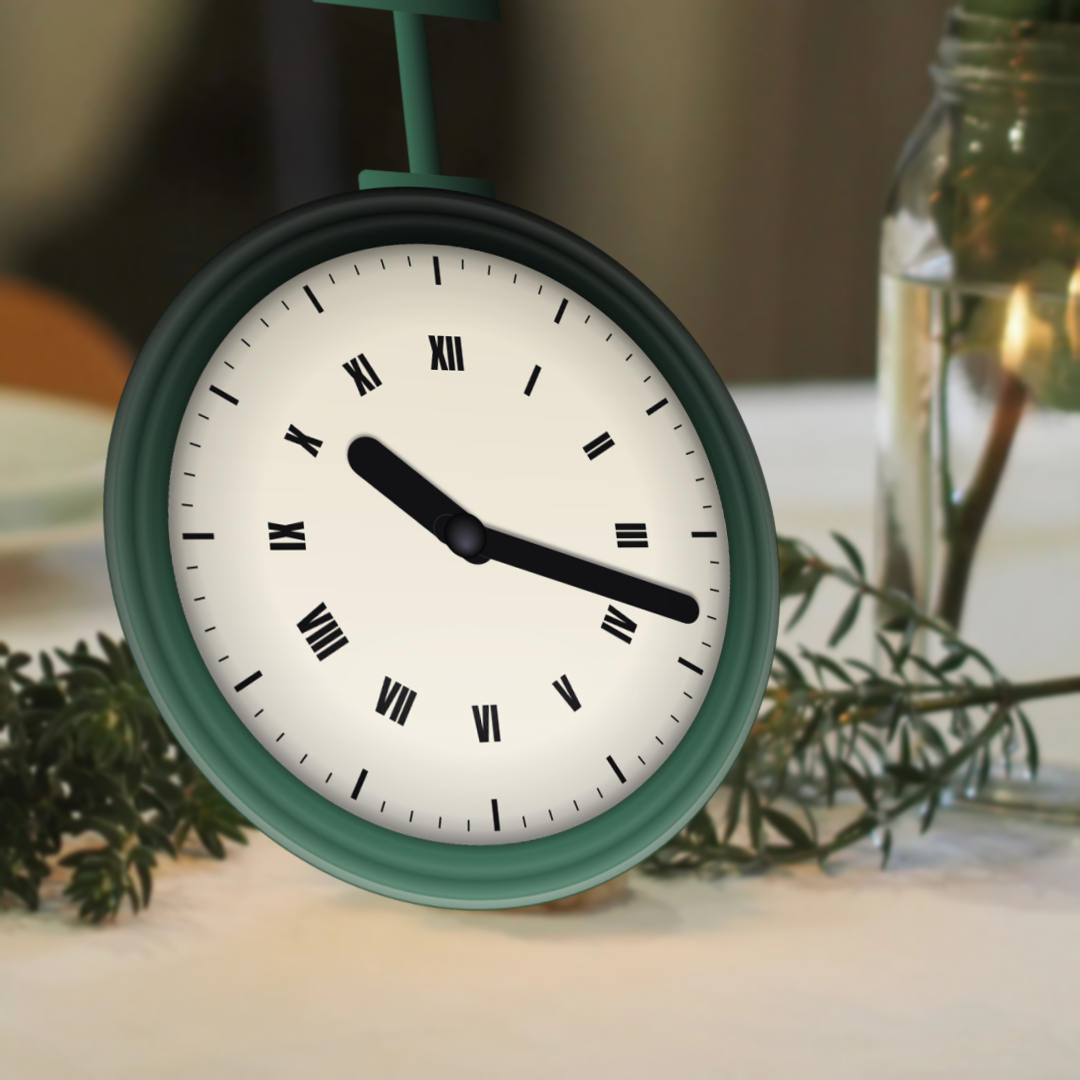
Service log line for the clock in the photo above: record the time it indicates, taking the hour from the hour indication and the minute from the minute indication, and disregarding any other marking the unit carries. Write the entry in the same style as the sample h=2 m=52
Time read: h=10 m=18
